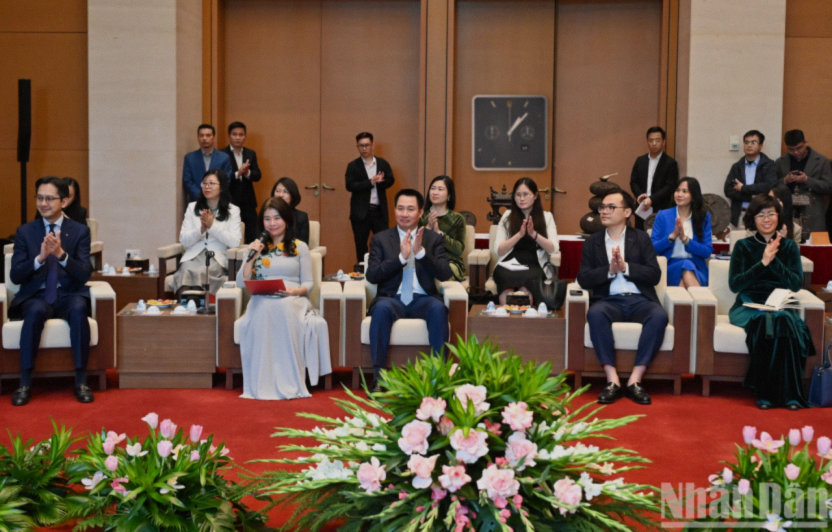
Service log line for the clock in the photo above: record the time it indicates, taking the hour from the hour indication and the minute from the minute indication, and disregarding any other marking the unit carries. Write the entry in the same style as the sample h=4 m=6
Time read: h=1 m=7
